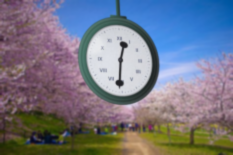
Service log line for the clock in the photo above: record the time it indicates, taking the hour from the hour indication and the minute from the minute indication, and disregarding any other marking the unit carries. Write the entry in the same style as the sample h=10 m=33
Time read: h=12 m=31
